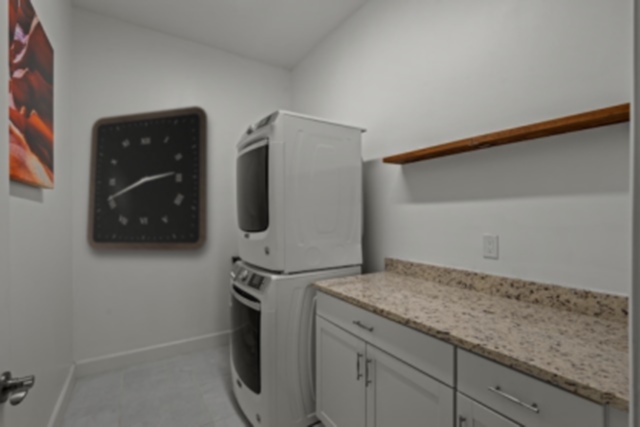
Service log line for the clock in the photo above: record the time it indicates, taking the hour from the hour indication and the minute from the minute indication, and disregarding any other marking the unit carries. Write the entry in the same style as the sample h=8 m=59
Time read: h=2 m=41
